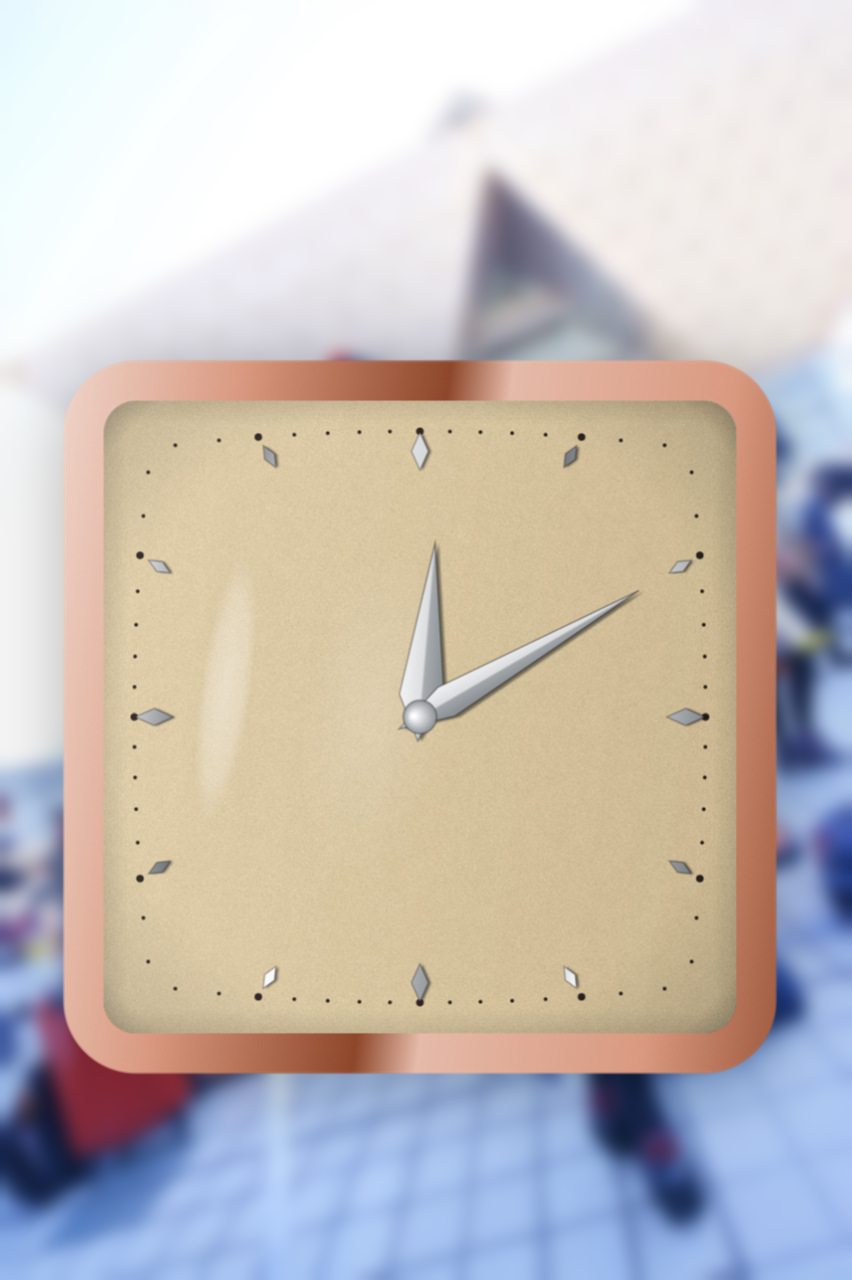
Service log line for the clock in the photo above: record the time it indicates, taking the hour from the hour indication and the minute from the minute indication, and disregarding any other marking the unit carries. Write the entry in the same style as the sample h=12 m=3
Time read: h=12 m=10
